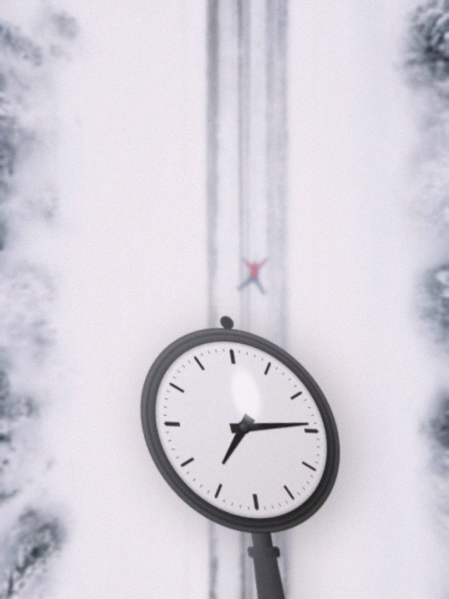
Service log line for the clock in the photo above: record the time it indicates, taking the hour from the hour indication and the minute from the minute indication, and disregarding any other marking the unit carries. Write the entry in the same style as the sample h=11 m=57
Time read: h=7 m=14
